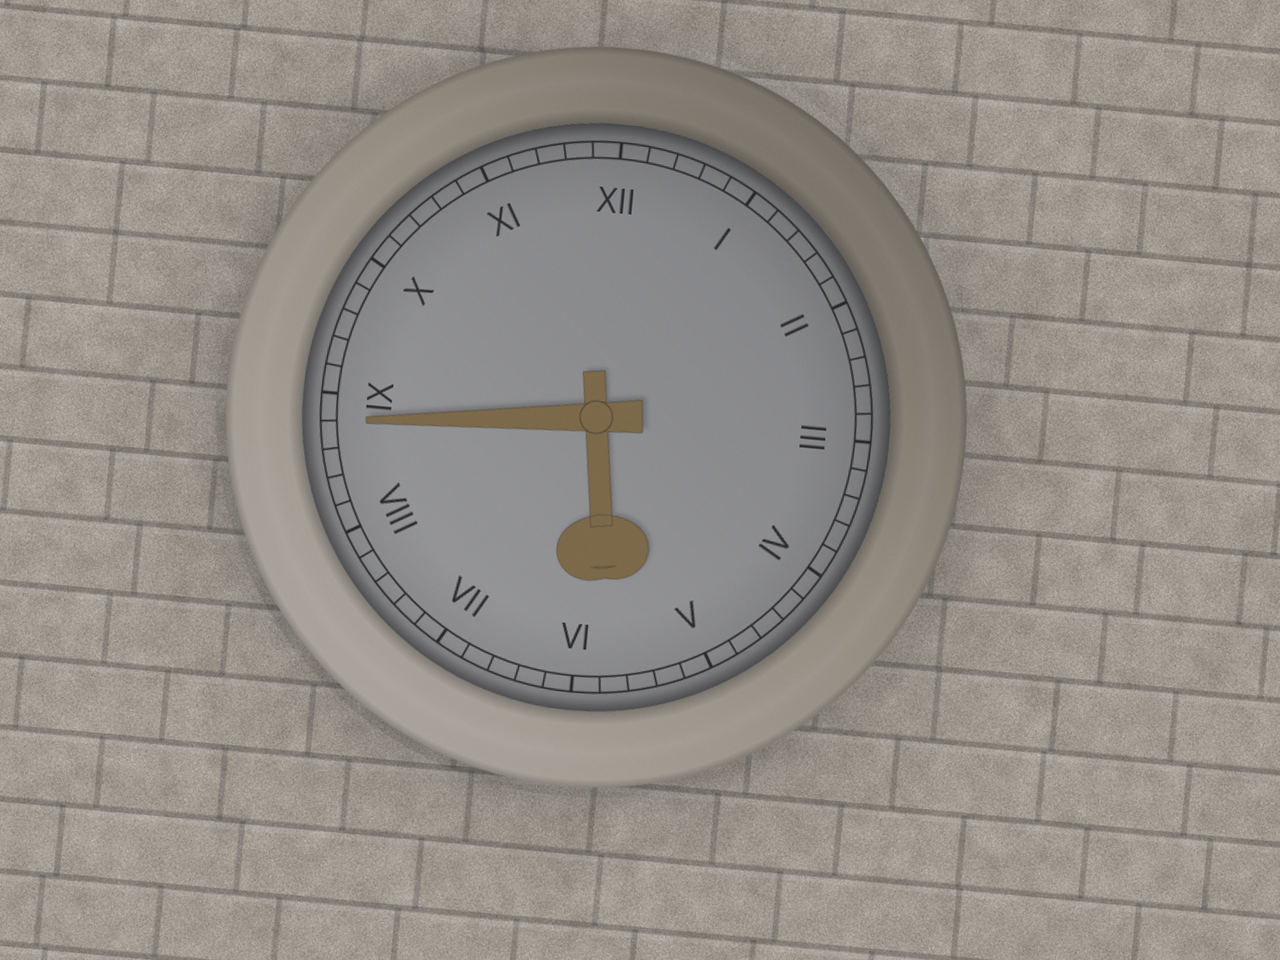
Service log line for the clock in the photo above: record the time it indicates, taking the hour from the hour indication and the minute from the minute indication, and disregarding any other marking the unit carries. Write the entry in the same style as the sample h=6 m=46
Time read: h=5 m=44
